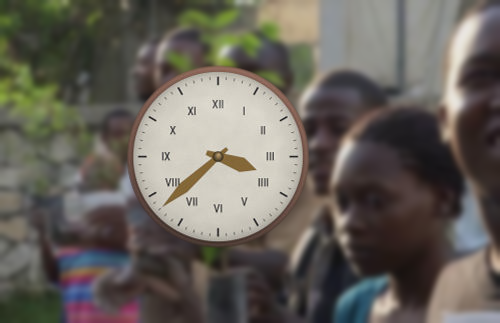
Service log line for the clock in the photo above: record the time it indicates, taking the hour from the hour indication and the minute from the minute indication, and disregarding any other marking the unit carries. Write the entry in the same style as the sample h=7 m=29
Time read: h=3 m=38
